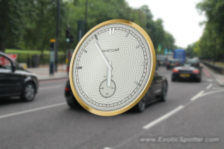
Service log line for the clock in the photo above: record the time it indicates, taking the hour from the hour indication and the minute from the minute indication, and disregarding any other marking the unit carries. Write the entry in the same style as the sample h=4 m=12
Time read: h=5 m=54
